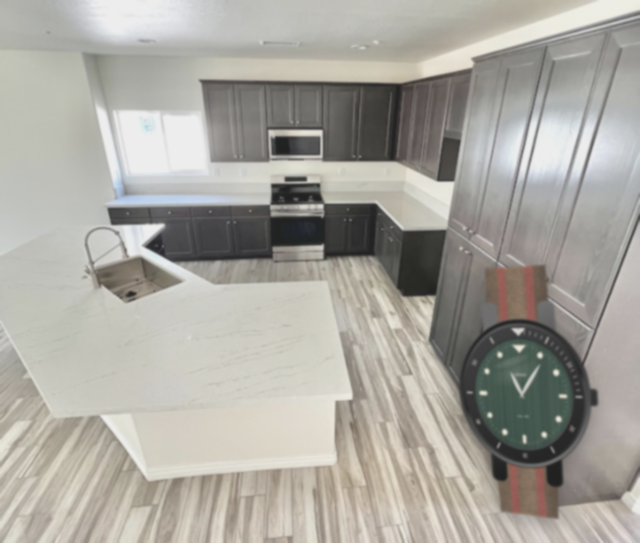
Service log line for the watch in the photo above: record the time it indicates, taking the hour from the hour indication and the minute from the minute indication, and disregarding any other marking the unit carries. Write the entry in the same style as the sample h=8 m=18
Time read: h=11 m=6
